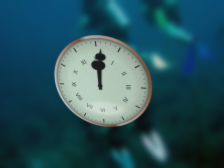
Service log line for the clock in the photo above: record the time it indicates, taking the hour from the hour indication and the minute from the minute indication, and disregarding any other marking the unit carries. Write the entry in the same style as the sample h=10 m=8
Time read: h=12 m=1
